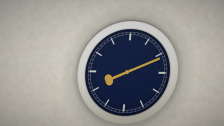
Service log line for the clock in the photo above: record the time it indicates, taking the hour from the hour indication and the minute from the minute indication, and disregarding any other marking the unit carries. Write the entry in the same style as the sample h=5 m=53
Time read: h=8 m=11
